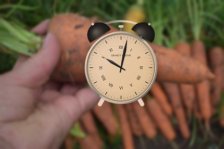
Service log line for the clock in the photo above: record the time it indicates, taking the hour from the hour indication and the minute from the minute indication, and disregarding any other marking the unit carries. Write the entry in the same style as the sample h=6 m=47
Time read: h=10 m=2
